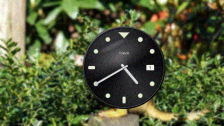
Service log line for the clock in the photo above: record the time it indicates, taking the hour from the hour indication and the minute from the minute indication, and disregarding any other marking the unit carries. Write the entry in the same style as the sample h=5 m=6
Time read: h=4 m=40
